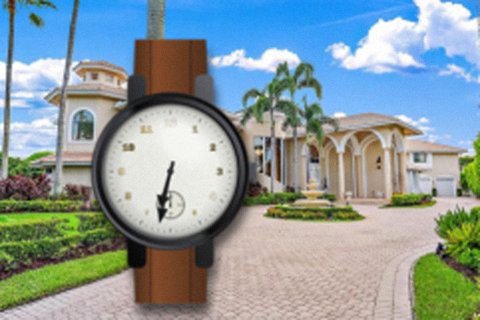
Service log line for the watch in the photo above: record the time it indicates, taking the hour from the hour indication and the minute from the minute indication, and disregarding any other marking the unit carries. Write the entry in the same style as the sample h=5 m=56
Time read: h=6 m=32
